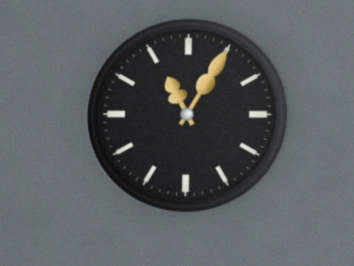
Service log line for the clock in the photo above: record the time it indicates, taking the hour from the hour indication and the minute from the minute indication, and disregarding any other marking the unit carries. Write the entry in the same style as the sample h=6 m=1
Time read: h=11 m=5
